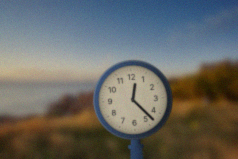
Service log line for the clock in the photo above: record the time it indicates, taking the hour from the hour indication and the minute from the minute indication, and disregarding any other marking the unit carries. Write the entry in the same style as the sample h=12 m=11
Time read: h=12 m=23
